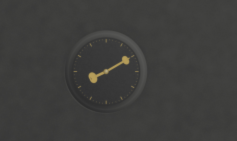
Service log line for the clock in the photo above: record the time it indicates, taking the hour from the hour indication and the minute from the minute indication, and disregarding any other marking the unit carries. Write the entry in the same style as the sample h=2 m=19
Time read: h=8 m=10
